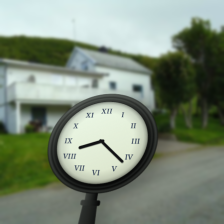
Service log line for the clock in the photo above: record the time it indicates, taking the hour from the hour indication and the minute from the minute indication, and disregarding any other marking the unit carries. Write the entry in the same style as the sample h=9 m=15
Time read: h=8 m=22
